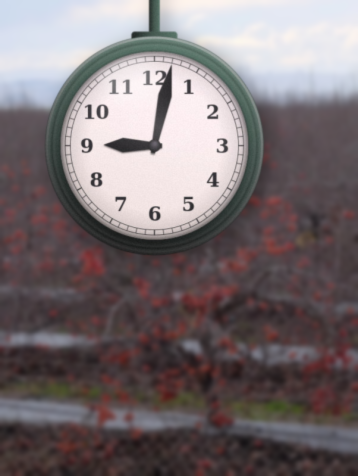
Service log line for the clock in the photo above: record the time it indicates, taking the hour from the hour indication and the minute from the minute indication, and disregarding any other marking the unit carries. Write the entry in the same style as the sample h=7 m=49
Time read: h=9 m=2
